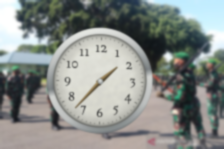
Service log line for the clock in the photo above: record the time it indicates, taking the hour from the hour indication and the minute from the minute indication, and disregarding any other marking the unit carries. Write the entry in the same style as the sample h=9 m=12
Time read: h=1 m=37
